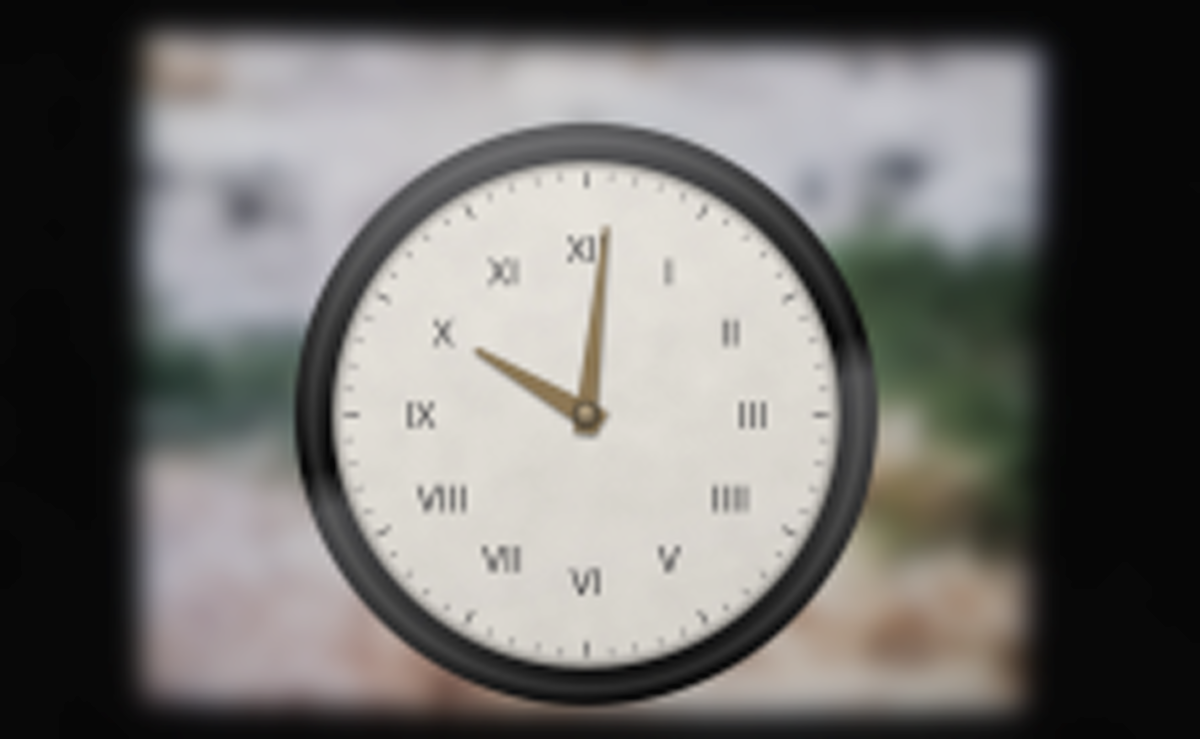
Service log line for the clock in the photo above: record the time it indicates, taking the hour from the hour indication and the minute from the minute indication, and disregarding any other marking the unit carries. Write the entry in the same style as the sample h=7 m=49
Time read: h=10 m=1
